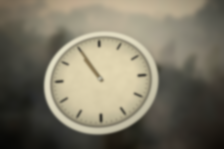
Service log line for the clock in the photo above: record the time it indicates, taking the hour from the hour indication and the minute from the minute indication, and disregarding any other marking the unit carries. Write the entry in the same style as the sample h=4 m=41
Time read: h=10 m=55
